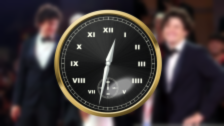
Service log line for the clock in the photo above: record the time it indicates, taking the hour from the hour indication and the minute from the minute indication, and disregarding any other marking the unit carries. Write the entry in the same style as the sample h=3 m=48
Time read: h=12 m=32
